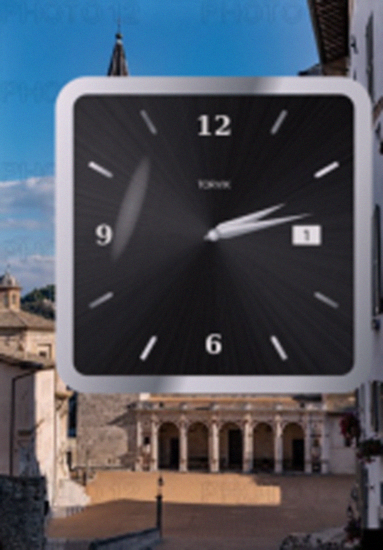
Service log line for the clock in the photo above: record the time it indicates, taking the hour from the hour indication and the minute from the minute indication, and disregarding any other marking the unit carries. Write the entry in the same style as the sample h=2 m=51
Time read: h=2 m=13
